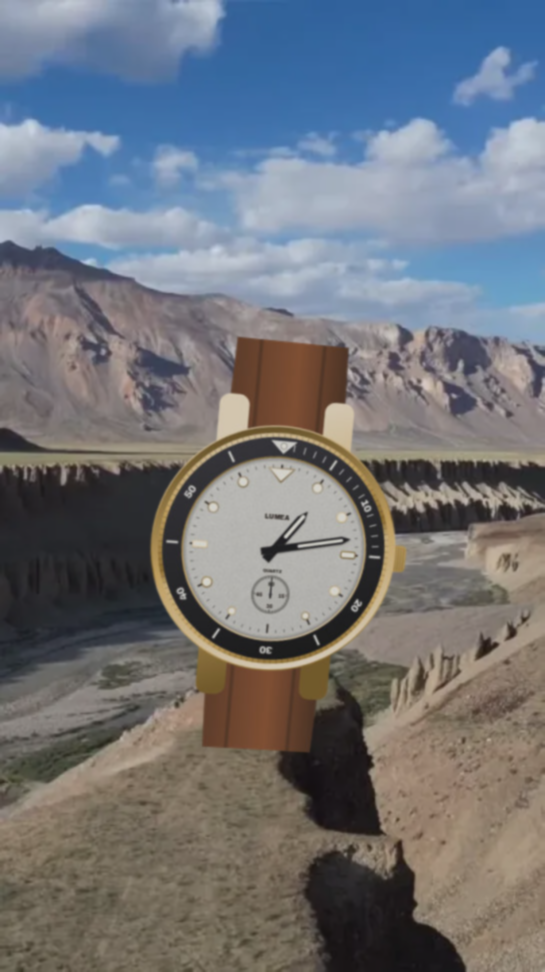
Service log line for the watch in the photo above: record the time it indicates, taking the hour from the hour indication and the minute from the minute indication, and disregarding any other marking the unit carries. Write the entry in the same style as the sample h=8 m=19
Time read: h=1 m=13
